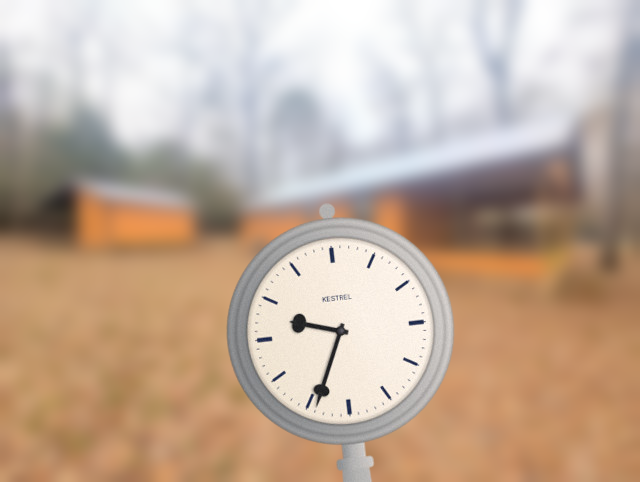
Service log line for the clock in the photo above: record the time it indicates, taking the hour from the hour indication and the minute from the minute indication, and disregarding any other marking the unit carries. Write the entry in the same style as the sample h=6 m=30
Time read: h=9 m=34
